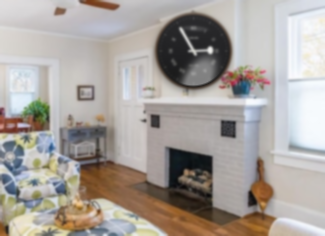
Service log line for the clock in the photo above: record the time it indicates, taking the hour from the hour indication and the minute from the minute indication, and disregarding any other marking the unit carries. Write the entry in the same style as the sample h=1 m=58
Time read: h=2 m=55
